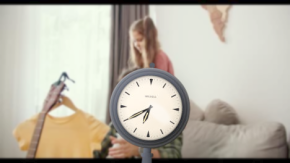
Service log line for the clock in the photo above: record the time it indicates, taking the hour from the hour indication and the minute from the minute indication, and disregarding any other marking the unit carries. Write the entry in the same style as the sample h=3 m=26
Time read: h=6 m=40
